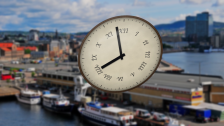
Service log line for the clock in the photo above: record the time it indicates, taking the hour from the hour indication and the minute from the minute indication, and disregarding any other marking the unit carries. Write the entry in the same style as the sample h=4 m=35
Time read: h=7 m=58
